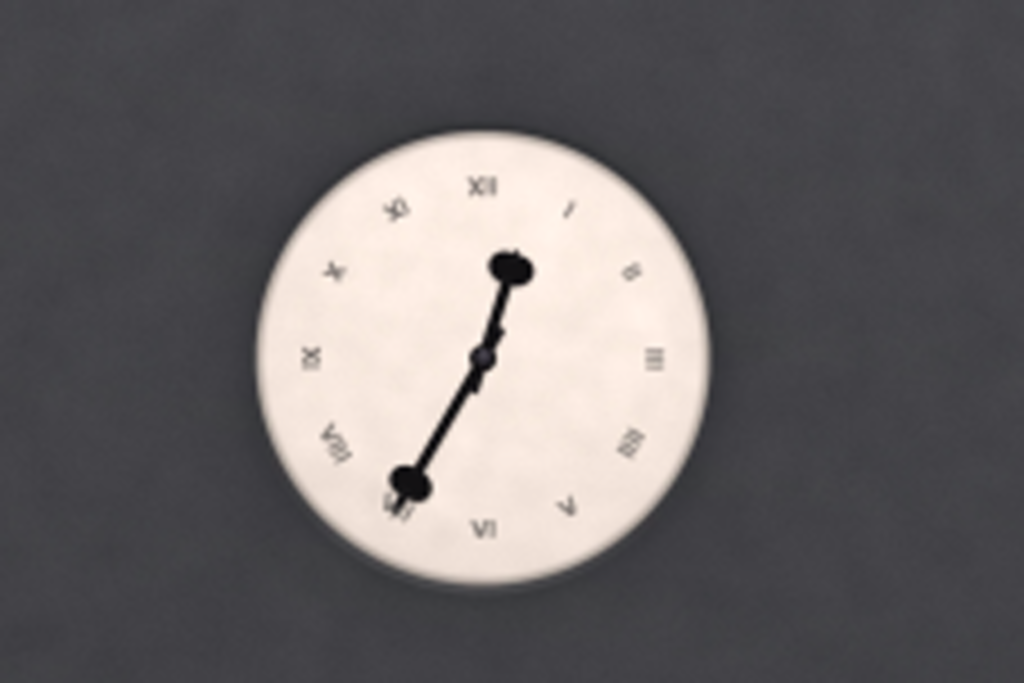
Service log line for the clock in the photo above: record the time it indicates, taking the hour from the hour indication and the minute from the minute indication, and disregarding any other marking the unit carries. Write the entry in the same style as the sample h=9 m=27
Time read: h=12 m=35
